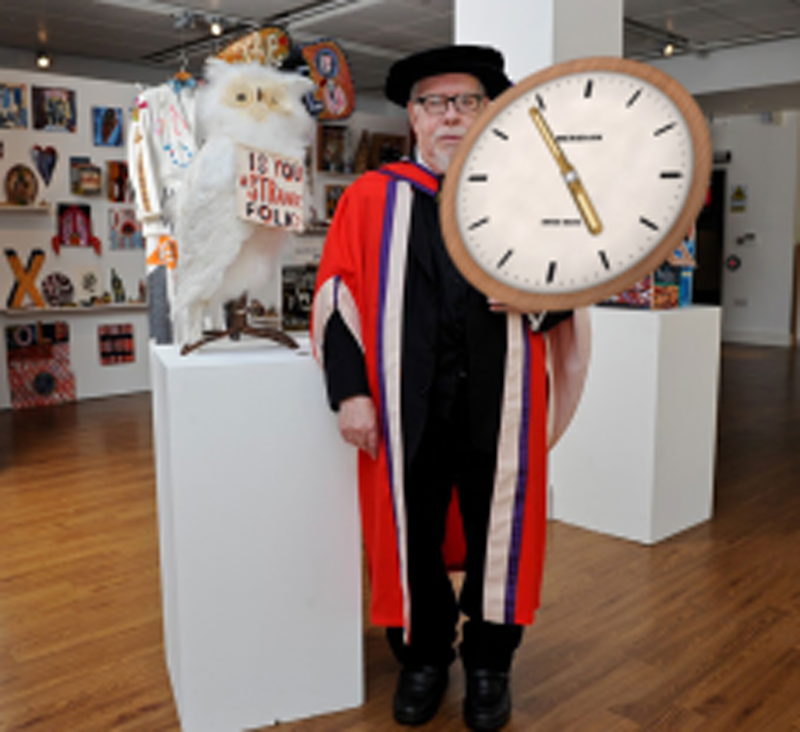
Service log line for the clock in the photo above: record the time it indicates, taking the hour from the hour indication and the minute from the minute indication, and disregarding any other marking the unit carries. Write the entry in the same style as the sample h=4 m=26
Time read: h=4 m=54
